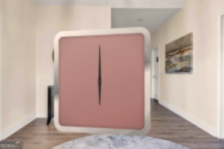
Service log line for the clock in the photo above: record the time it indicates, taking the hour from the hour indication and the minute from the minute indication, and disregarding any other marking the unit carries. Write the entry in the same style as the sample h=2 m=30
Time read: h=6 m=0
